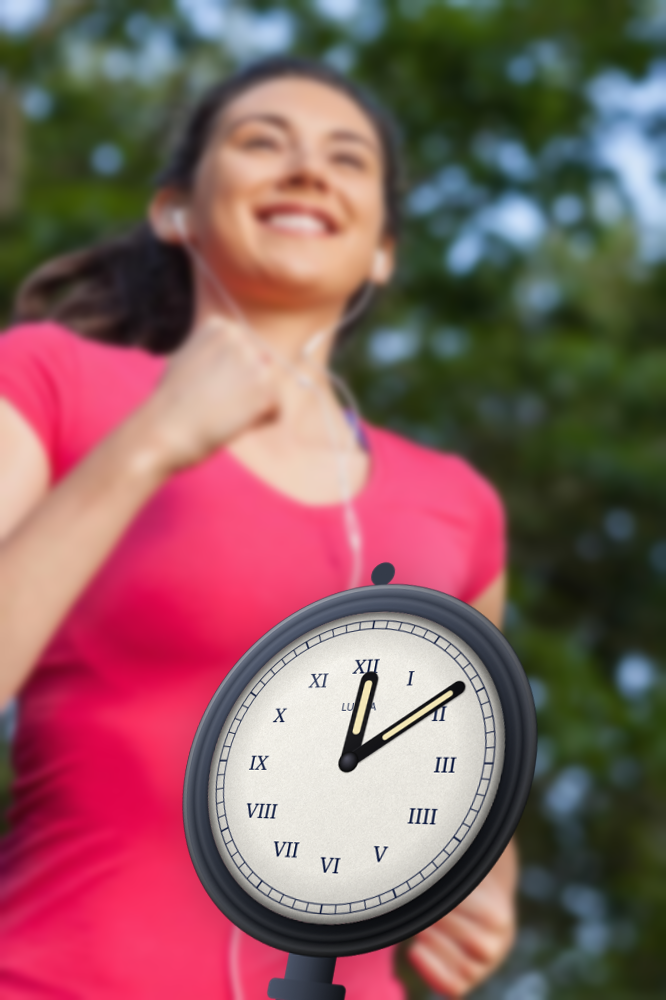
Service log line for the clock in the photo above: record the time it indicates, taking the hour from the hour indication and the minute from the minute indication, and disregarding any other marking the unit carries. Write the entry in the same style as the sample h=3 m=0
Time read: h=12 m=9
